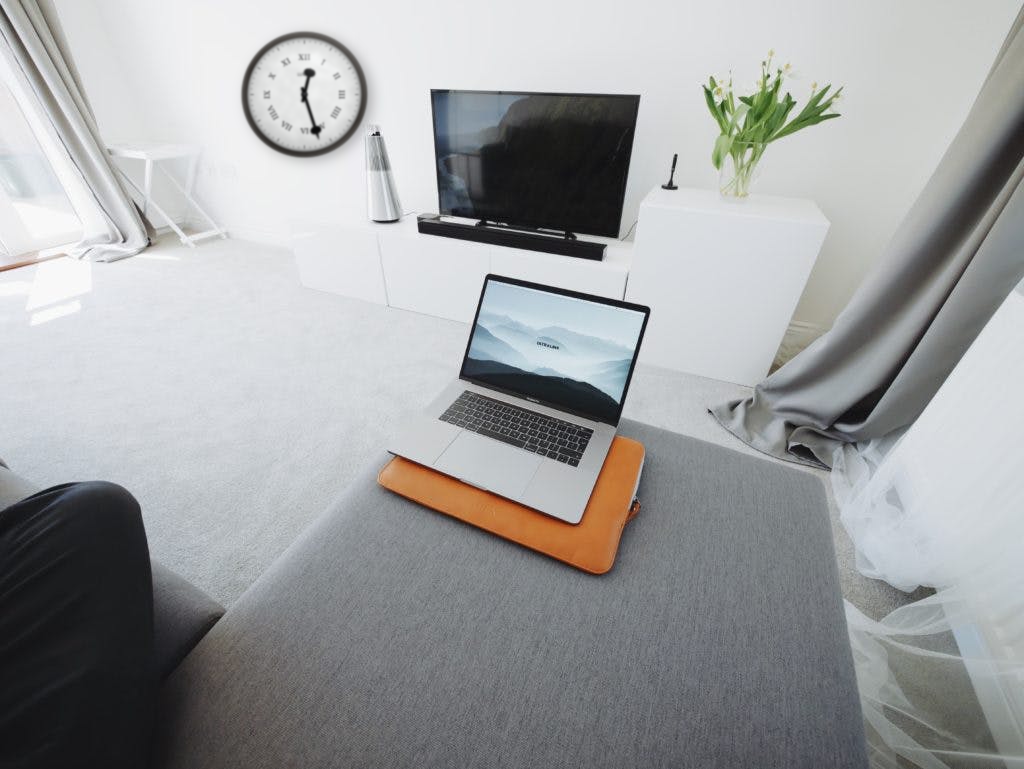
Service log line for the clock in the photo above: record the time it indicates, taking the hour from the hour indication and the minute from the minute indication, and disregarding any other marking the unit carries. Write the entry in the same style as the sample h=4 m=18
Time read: h=12 m=27
